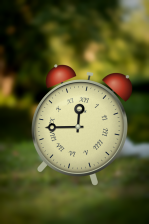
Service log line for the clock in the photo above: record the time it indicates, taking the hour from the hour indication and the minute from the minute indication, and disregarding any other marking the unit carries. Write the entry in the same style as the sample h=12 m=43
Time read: h=11 m=43
